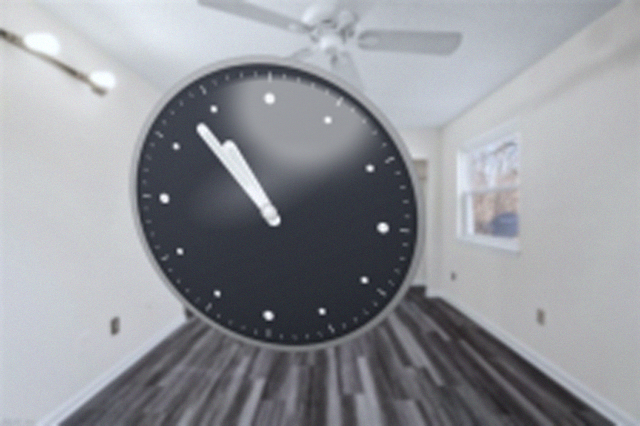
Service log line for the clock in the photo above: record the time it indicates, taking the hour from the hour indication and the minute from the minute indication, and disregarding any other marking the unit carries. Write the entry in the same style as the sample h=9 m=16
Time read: h=10 m=53
